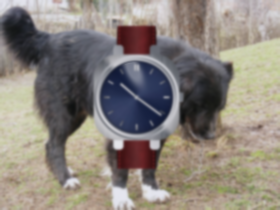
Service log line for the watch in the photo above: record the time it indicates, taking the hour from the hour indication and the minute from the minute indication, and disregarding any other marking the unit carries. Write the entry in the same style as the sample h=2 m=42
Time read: h=10 m=21
